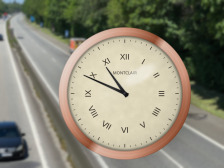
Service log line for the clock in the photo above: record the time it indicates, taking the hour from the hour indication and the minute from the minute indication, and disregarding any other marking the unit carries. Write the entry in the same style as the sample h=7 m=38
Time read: h=10 m=49
